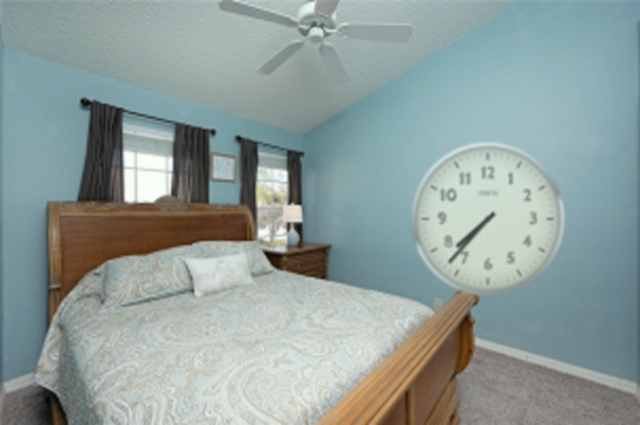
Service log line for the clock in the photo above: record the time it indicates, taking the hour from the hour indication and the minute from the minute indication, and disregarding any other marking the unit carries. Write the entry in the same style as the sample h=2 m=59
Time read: h=7 m=37
